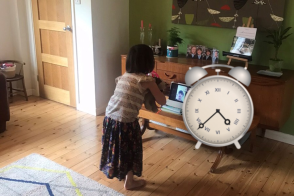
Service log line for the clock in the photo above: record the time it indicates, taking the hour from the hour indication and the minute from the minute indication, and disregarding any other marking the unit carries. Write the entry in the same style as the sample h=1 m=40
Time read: h=4 m=38
